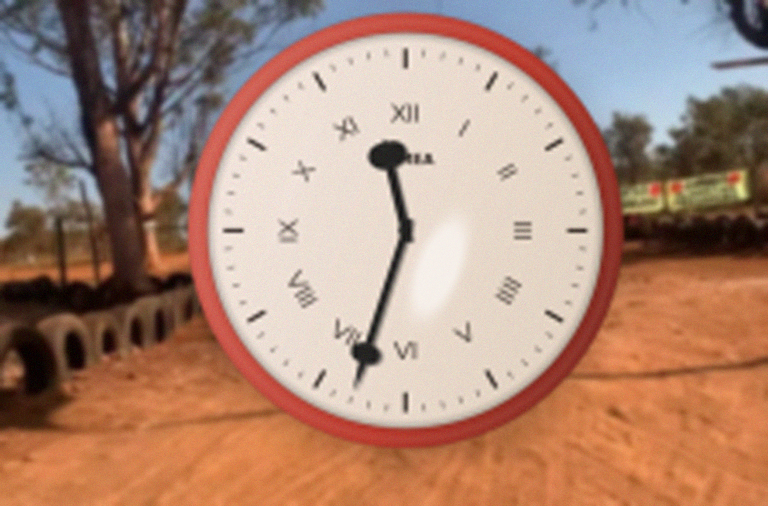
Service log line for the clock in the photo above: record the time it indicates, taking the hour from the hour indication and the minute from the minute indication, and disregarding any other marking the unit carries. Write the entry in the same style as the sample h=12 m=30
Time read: h=11 m=33
